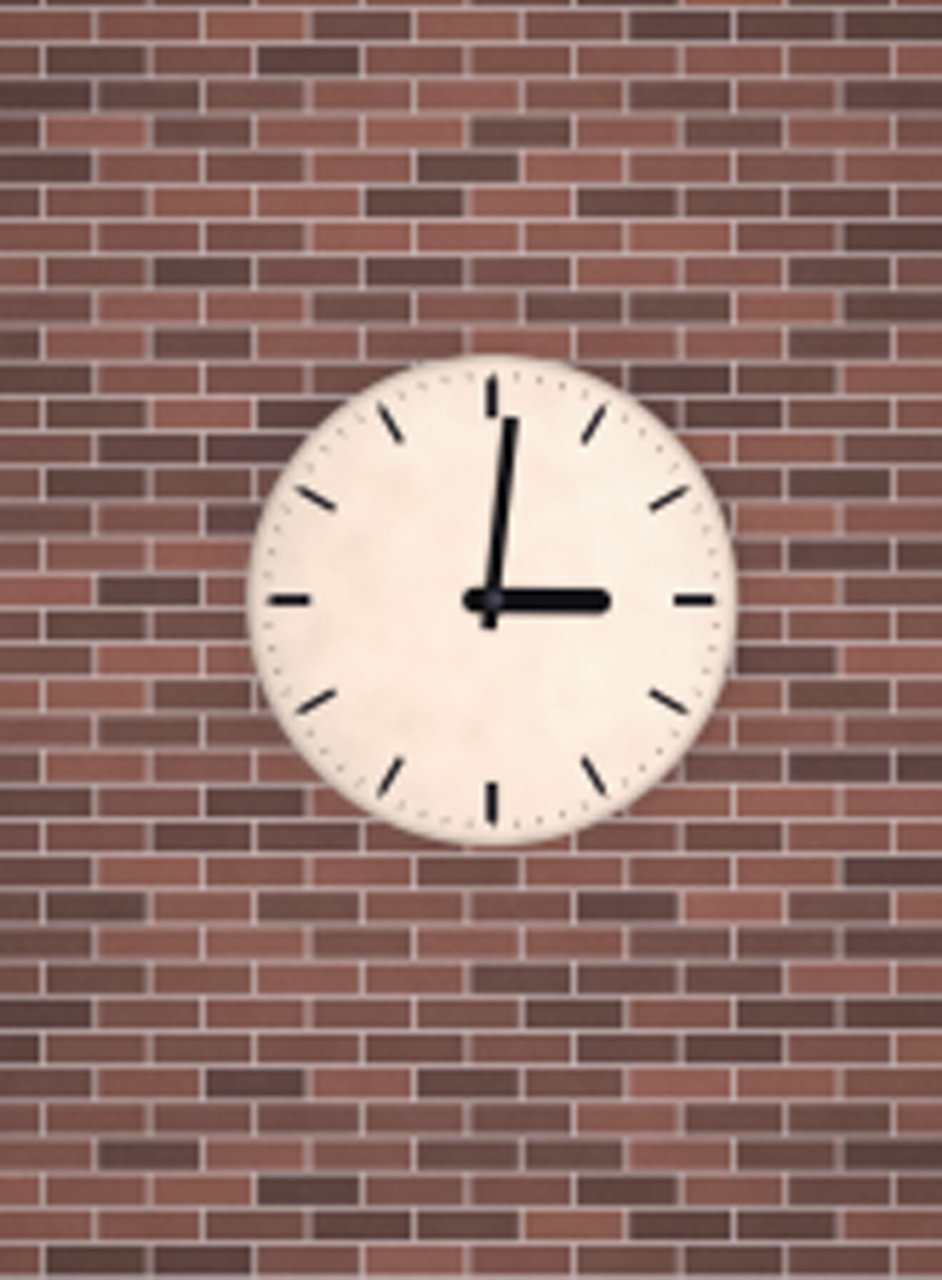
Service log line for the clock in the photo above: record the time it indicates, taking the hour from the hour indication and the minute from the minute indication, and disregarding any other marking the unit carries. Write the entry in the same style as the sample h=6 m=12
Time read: h=3 m=1
